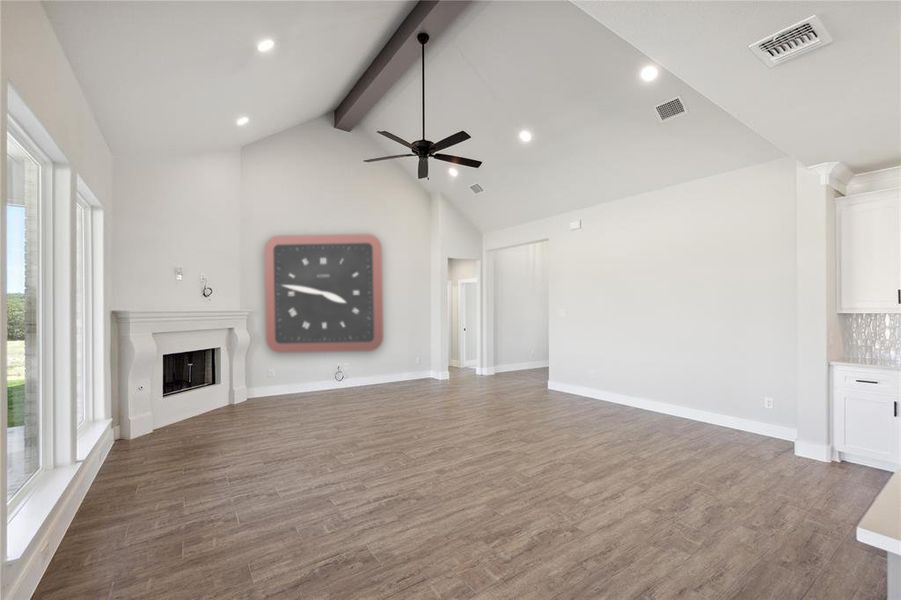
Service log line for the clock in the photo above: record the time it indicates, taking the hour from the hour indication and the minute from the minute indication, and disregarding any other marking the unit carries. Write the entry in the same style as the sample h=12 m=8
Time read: h=3 m=47
